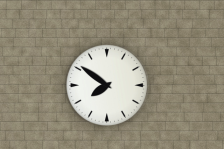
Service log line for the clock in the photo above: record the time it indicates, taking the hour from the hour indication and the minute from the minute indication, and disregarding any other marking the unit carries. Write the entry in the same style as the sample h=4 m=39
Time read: h=7 m=51
